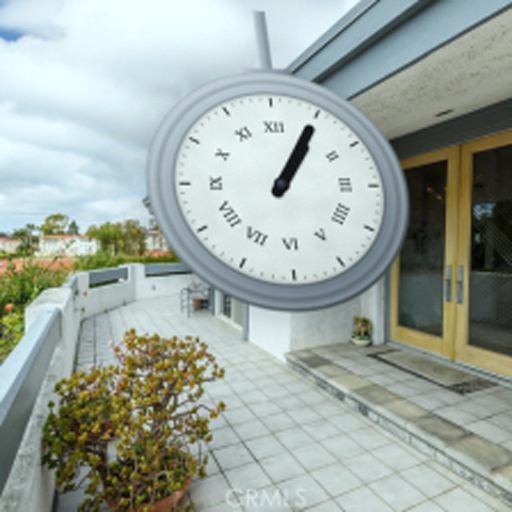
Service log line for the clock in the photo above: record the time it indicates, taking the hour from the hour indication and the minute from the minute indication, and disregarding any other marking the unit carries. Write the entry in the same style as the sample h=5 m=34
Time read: h=1 m=5
